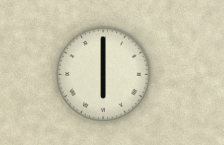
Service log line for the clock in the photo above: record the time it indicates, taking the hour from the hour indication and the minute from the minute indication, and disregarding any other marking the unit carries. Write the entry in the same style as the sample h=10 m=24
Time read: h=6 m=0
